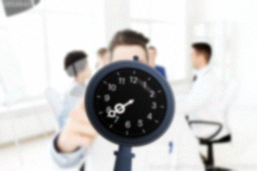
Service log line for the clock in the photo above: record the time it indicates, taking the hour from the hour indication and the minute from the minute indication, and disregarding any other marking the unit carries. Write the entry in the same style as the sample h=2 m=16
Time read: h=7 m=38
